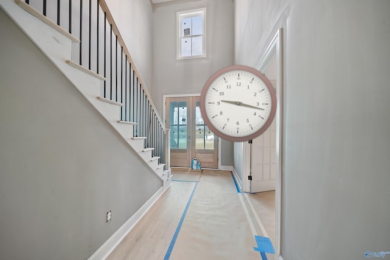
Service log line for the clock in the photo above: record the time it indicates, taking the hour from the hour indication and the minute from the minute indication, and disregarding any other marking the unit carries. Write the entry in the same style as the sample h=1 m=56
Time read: h=9 m=17
